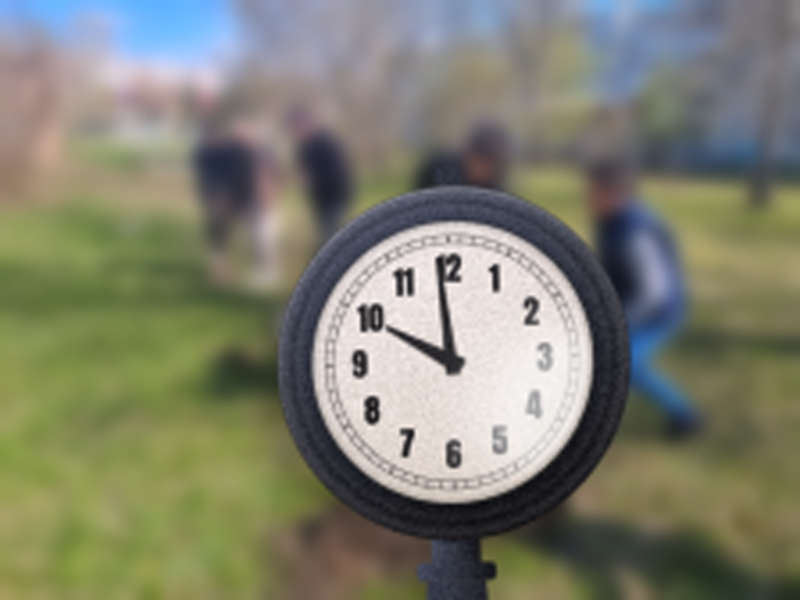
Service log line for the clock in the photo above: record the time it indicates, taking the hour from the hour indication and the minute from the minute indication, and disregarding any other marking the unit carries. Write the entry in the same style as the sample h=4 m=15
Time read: h=9 m=59
